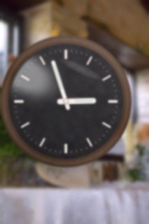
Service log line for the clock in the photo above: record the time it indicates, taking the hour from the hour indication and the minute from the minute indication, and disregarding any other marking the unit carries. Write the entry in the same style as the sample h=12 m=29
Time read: h=2 m=57
